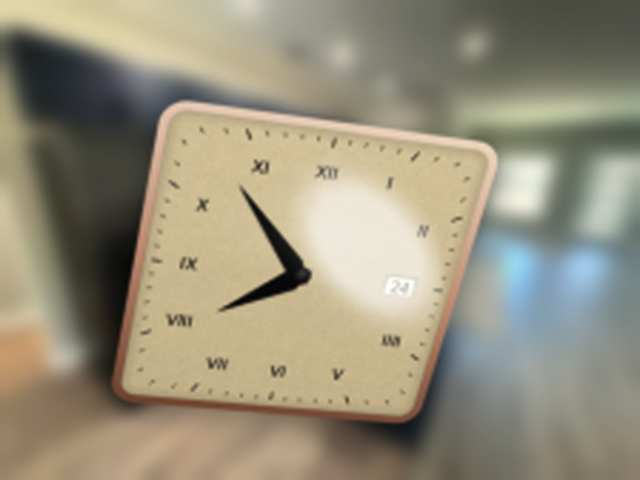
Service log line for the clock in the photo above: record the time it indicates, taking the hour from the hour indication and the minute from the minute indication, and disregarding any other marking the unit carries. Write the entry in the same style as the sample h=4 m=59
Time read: h=7 m=53
